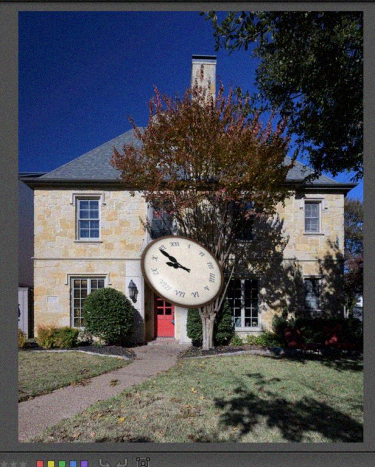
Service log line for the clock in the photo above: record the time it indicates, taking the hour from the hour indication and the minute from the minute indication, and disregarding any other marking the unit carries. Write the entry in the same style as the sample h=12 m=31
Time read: h=9 m=54
